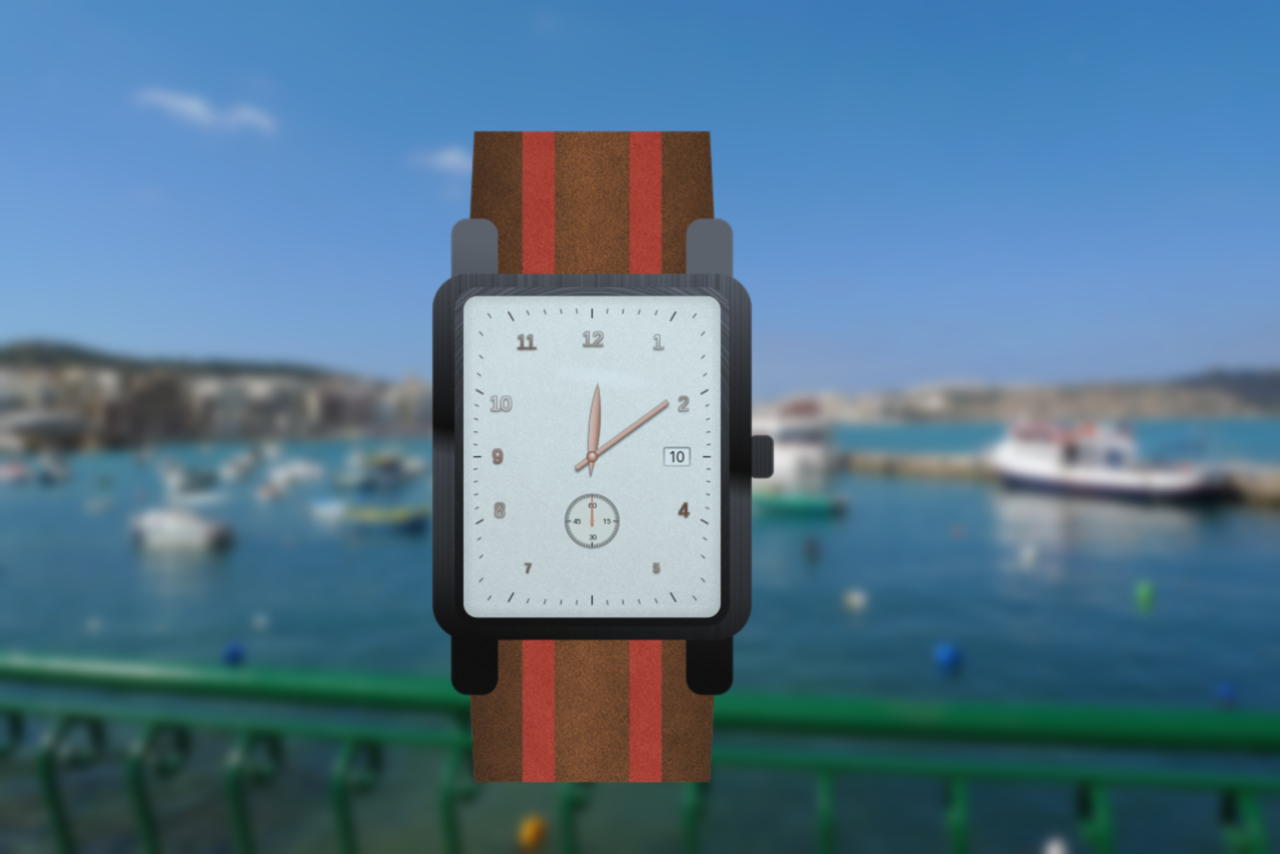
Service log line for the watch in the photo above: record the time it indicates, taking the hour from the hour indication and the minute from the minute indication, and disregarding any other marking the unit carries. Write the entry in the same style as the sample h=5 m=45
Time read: h=12 m=9
